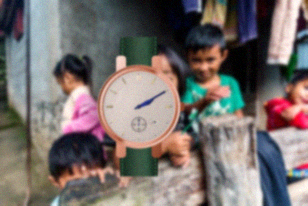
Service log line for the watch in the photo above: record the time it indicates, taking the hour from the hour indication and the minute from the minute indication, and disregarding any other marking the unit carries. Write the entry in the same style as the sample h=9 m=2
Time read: h=2 m=10
